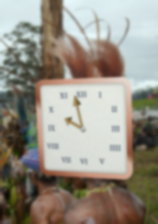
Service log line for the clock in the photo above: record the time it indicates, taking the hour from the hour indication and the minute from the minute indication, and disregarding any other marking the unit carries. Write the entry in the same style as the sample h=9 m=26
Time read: h=9 m=58
